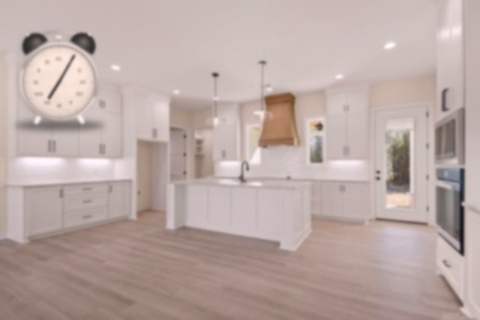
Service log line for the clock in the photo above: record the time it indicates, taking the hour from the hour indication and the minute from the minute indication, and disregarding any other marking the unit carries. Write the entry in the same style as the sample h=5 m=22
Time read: h=7 m=5
